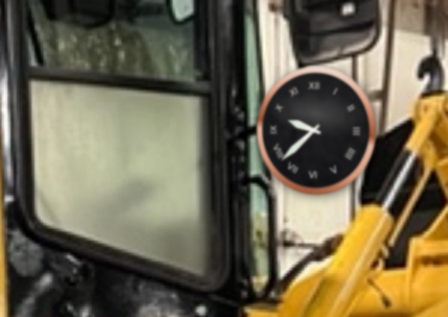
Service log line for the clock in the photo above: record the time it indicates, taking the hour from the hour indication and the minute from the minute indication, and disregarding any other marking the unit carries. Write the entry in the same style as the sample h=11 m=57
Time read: h=9 m=38
